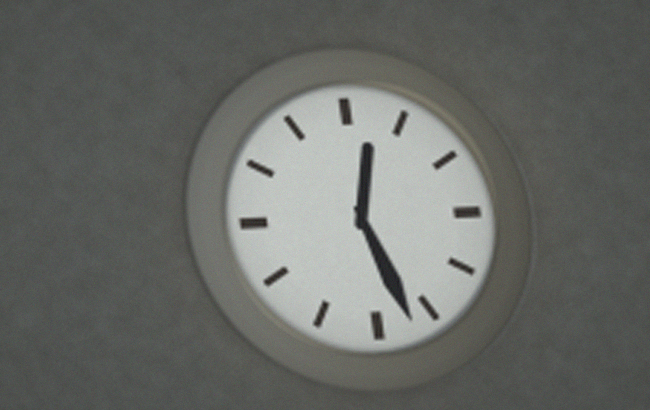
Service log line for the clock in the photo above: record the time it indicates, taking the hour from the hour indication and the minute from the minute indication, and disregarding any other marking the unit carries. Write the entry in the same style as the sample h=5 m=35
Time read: h=12 m=27
